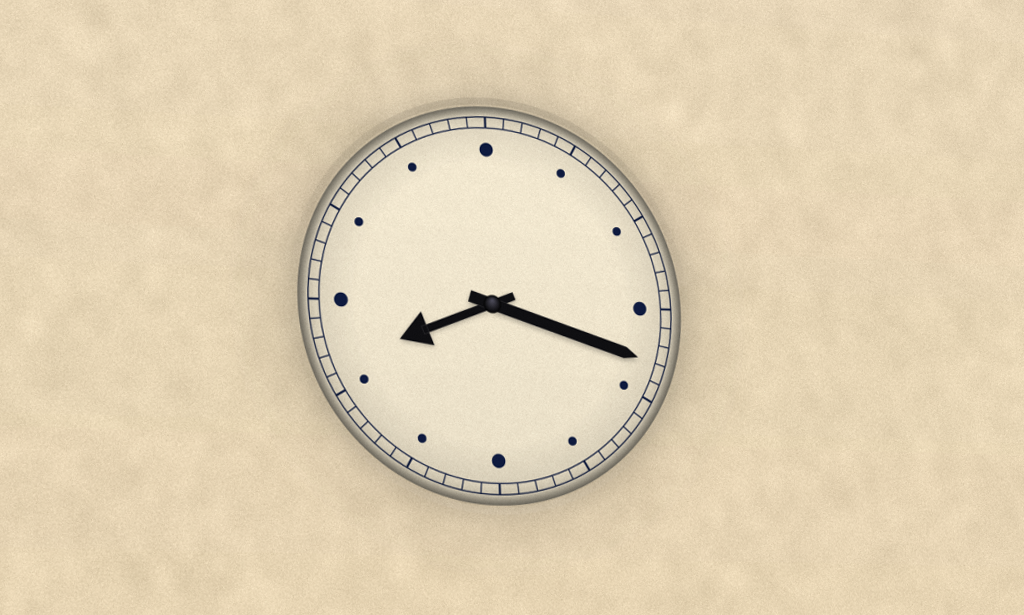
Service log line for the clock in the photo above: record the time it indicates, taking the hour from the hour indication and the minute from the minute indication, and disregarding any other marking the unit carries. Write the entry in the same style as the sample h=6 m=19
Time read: h=8 m=18
